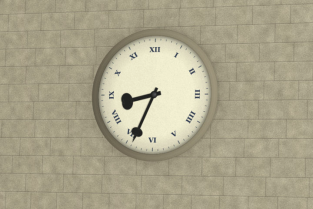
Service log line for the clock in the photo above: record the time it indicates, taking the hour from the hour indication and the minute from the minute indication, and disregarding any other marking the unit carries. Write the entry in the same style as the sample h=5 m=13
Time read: h=8 m=34
